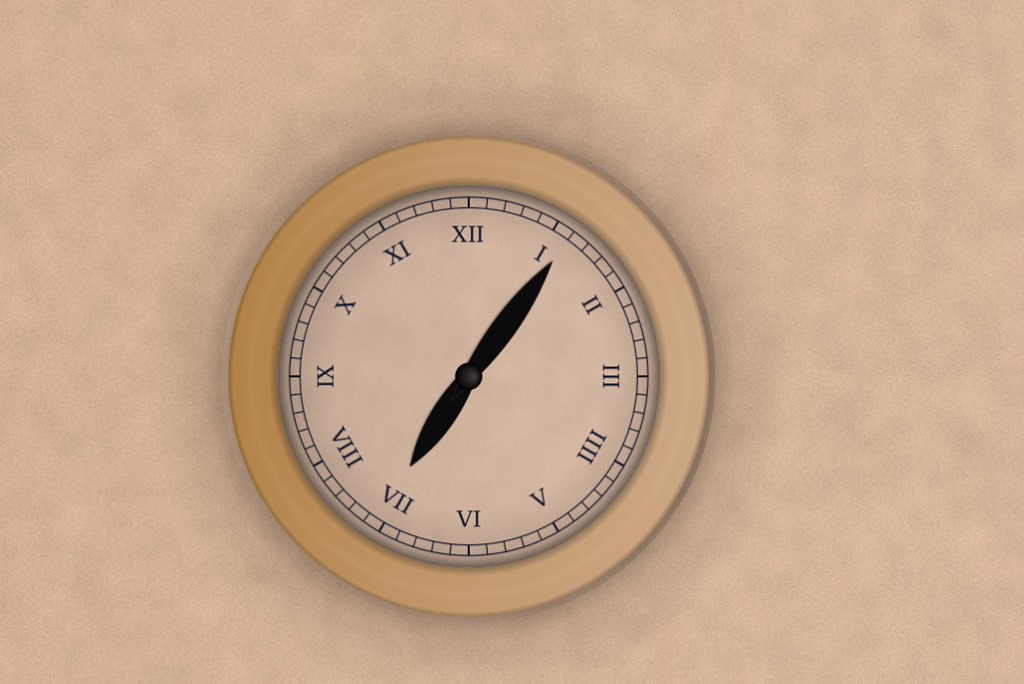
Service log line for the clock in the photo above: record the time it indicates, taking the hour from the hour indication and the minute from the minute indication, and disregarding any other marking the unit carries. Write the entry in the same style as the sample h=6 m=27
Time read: h=7 m=6
